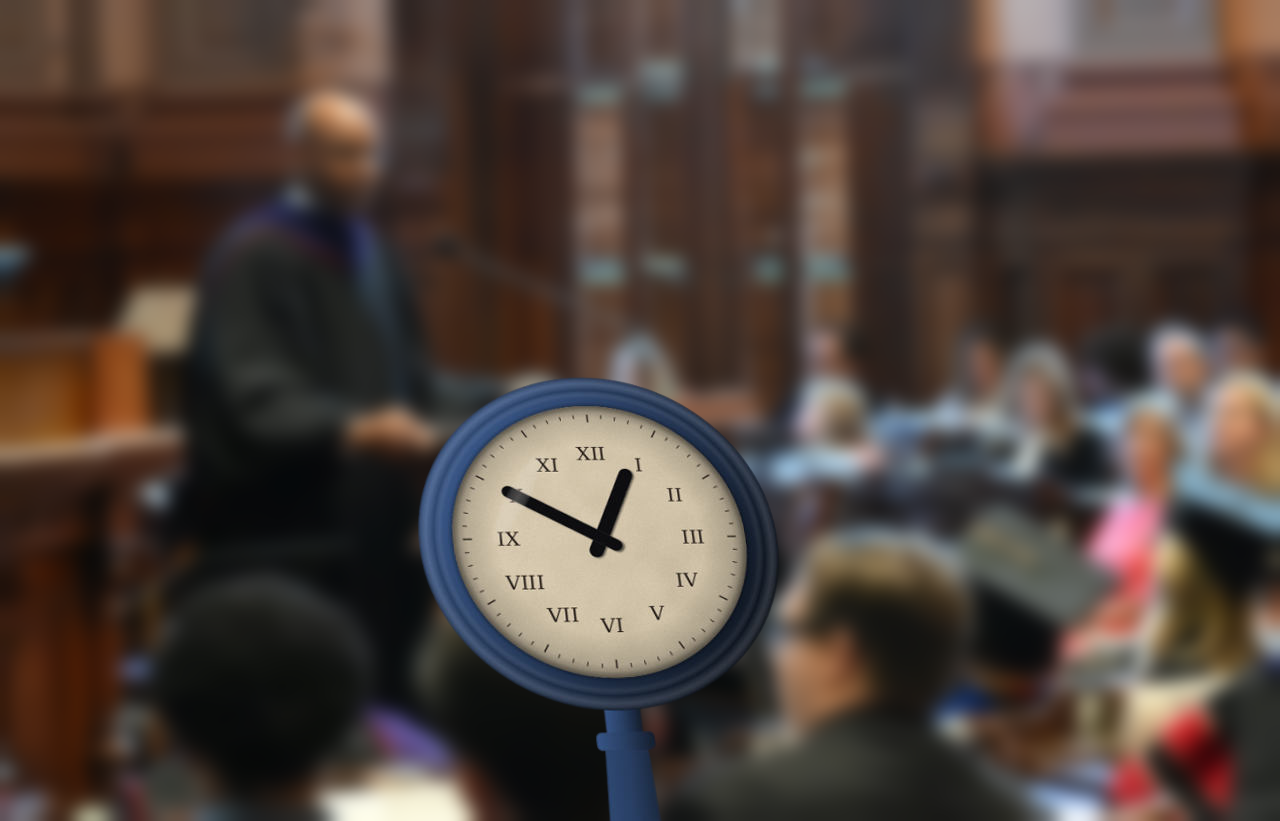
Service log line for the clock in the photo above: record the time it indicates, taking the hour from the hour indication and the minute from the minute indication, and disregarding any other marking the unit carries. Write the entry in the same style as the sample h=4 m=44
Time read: h=12 m=50
